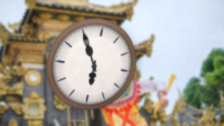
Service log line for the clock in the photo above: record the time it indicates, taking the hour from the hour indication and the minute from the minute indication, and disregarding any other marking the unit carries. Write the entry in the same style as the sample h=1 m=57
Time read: h=5 m=55
